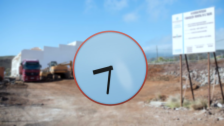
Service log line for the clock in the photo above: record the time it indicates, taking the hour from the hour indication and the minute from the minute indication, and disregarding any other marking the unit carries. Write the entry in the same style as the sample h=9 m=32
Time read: h=8 m=31
